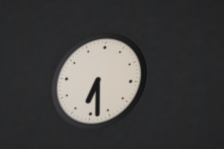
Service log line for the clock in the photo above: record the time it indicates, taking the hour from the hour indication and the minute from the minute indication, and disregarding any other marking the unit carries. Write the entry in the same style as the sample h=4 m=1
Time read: h=6 m=28
